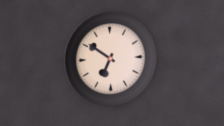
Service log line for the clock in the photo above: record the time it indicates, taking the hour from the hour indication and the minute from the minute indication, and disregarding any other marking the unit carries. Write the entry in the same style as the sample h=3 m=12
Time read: h=6 m=51
